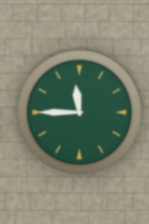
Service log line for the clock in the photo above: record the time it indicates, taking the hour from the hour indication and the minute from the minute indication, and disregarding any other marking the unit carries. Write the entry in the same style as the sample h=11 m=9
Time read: h=11 m=45
